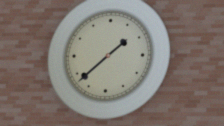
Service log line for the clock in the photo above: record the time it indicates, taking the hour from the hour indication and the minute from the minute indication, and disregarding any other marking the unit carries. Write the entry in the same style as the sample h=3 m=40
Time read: h=1 m=38
